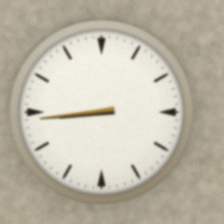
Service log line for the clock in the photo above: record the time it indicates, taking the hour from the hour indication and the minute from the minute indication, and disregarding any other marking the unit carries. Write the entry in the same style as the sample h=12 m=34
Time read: h=8 m=44
